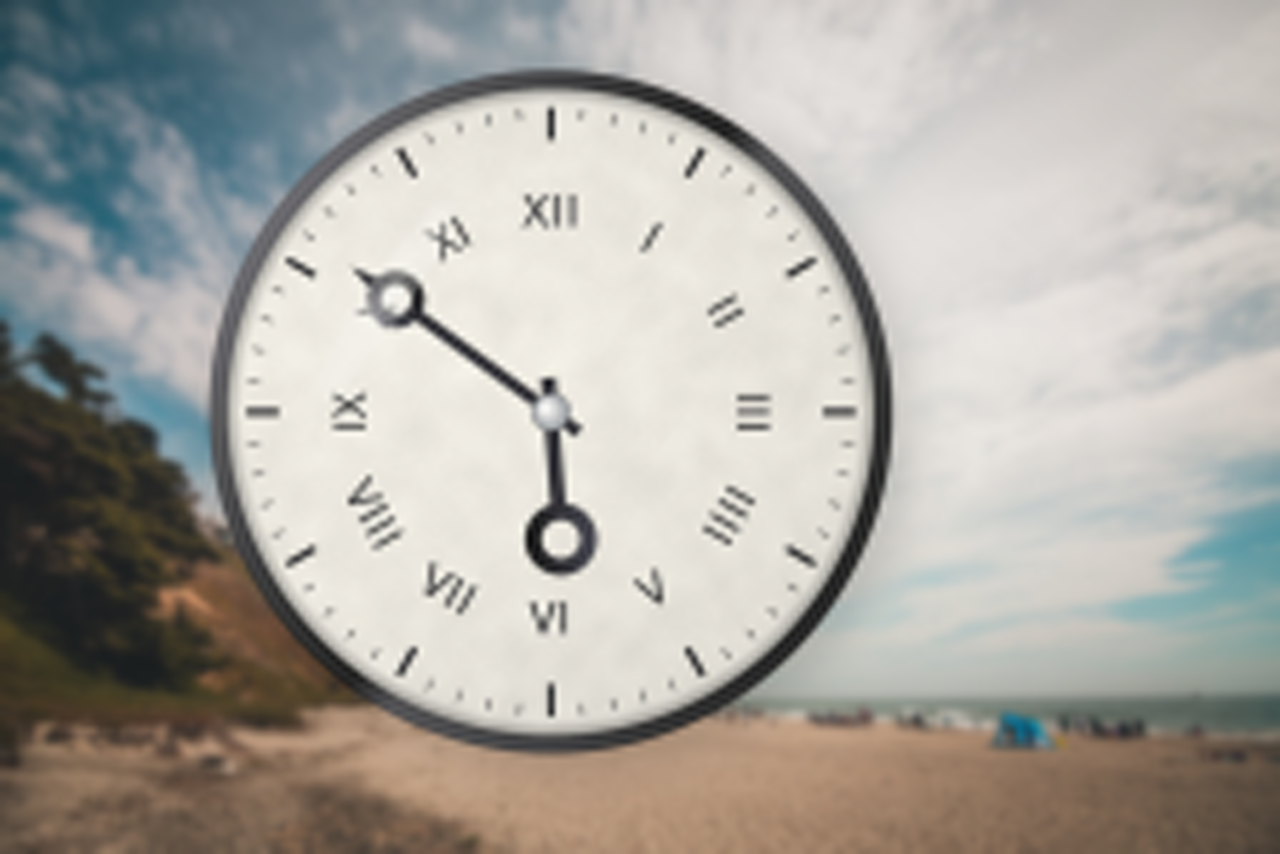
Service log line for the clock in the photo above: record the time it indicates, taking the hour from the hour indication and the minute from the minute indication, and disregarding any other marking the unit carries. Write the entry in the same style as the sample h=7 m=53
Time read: h=5 m=51
